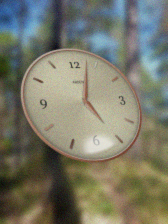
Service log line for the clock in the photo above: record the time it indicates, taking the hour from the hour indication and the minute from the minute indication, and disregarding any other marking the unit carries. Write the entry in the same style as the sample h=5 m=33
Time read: h=5 m=3
